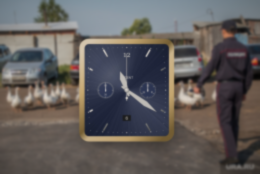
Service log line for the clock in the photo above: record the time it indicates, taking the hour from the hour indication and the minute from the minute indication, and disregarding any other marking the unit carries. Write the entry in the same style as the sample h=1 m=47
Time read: h=11 m=21
